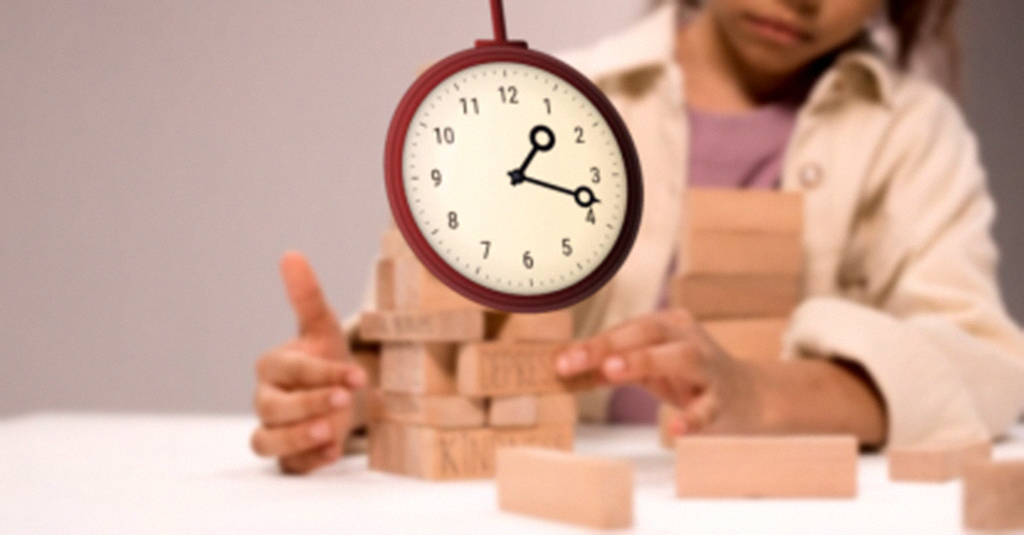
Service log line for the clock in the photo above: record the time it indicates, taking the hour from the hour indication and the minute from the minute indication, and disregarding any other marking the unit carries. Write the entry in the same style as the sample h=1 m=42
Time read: h=1 m=18
